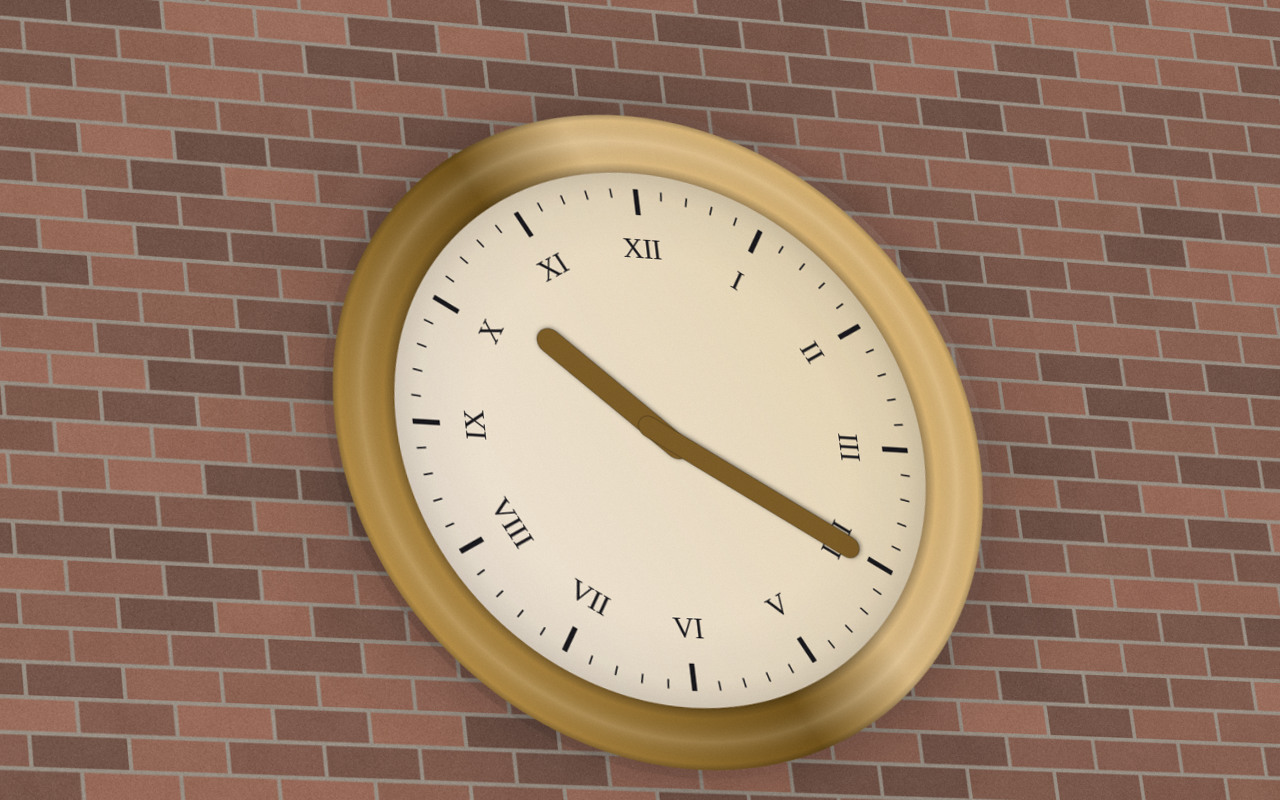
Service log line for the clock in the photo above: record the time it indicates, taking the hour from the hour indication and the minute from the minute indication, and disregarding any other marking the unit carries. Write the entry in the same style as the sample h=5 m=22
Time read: h=10 m=20
